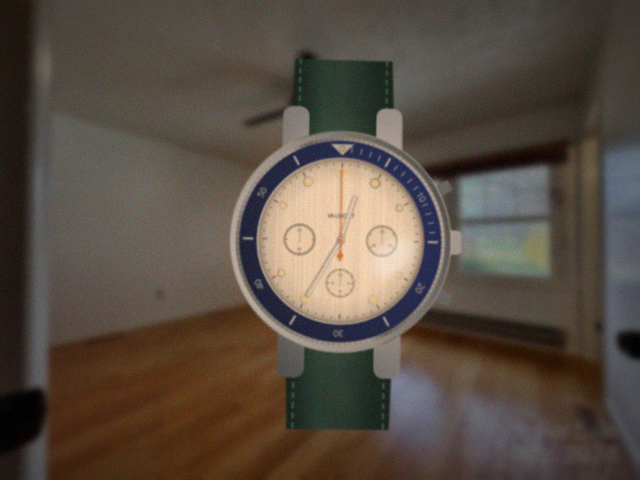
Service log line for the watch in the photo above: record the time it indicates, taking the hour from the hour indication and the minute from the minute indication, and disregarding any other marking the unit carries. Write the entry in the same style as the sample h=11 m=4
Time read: h=12 m=35
